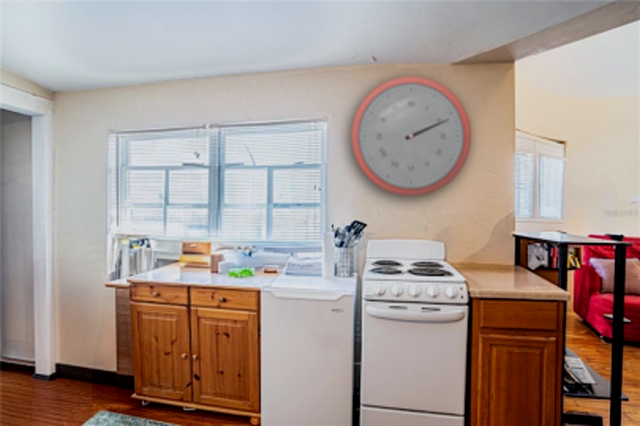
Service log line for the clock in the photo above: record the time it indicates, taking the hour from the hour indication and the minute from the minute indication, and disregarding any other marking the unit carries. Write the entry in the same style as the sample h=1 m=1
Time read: h=2 m=11
